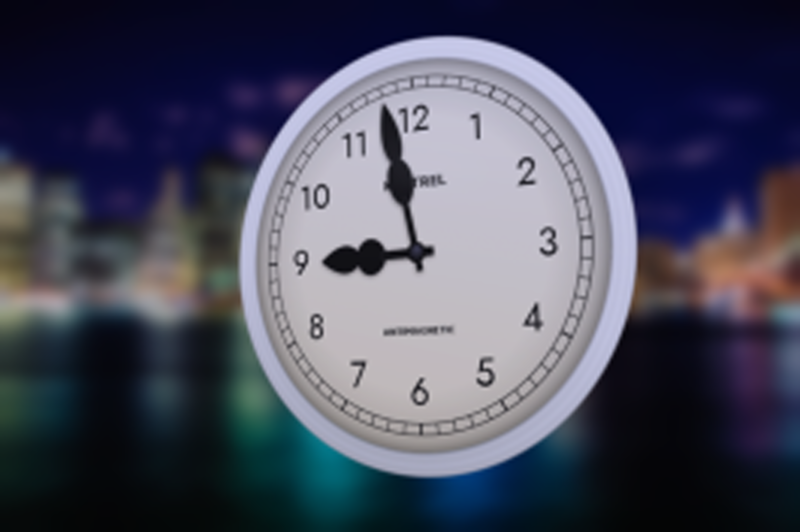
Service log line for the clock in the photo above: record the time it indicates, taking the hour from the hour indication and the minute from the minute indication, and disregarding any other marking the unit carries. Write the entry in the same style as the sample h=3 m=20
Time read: h=8 m=58
